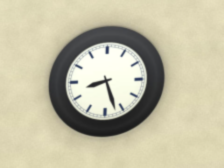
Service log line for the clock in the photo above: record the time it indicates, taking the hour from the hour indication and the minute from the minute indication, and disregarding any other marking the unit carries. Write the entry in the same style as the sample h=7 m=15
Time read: h=8 m=27
